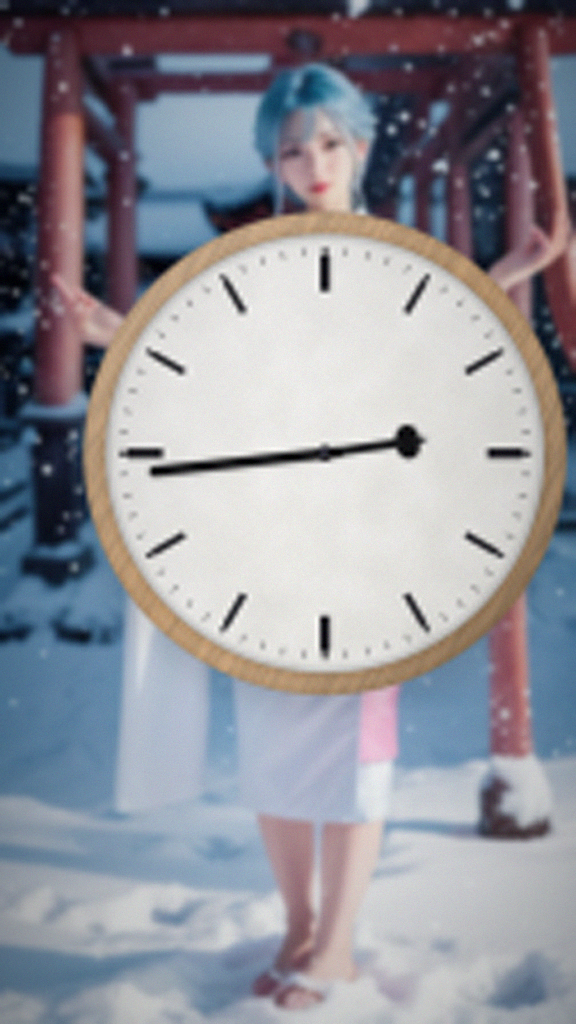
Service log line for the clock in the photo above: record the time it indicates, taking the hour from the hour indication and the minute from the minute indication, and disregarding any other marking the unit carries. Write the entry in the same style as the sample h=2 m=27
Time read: h=2 m=44
